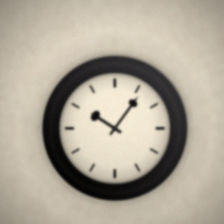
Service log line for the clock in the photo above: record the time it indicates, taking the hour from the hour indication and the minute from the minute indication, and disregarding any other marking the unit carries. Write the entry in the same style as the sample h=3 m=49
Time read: h=10 m=6
